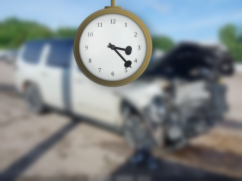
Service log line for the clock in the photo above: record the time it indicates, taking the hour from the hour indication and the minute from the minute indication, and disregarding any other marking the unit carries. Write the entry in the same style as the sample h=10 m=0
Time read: h=3 m=23
